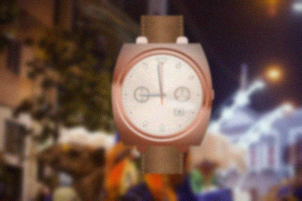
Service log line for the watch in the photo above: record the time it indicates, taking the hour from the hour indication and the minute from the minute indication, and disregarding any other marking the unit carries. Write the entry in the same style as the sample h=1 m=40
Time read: h=8 m=59
